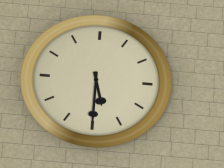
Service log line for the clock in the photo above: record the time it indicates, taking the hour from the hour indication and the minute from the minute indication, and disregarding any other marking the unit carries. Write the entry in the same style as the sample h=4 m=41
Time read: h=5 m=30
